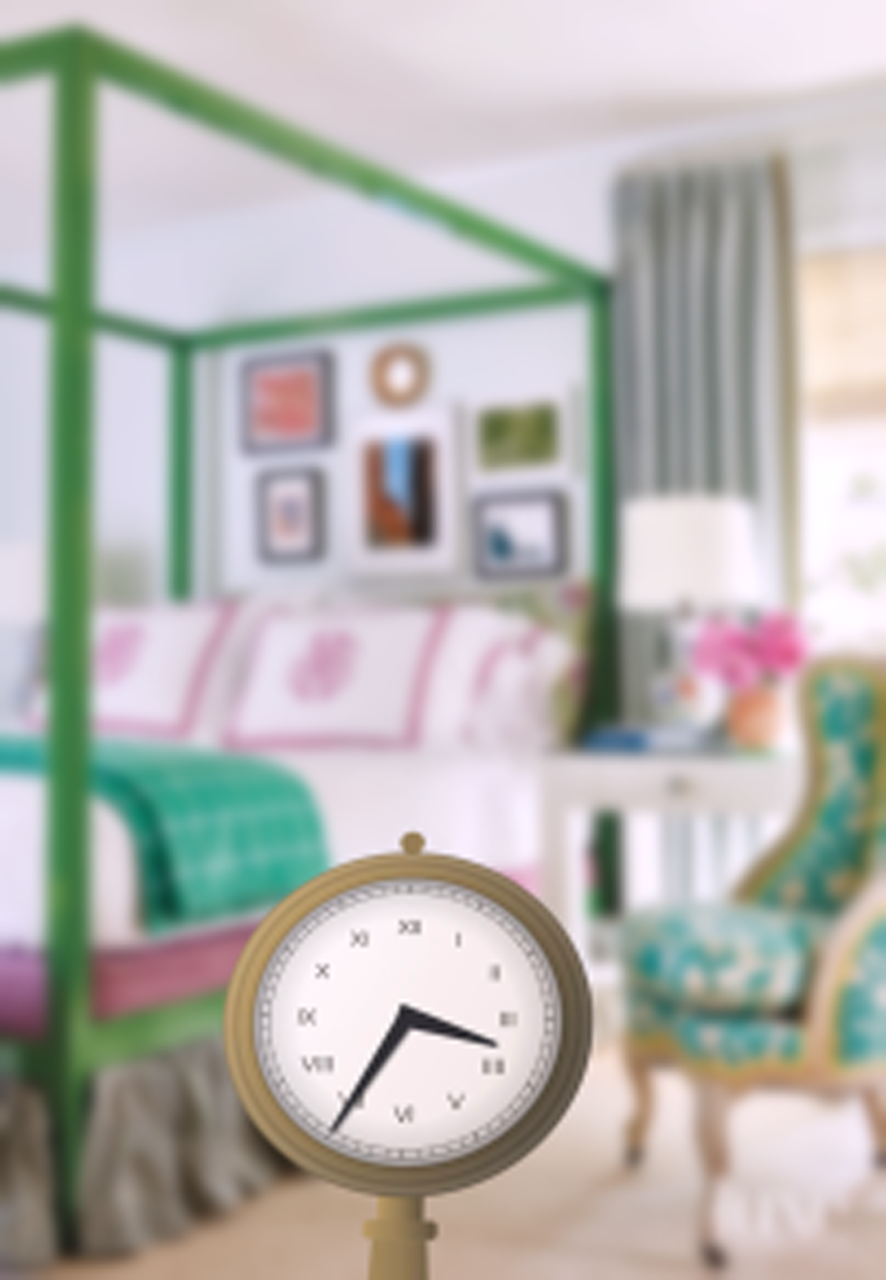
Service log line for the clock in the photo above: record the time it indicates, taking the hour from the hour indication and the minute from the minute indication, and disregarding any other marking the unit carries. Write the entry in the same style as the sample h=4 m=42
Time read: h=3 m=35
